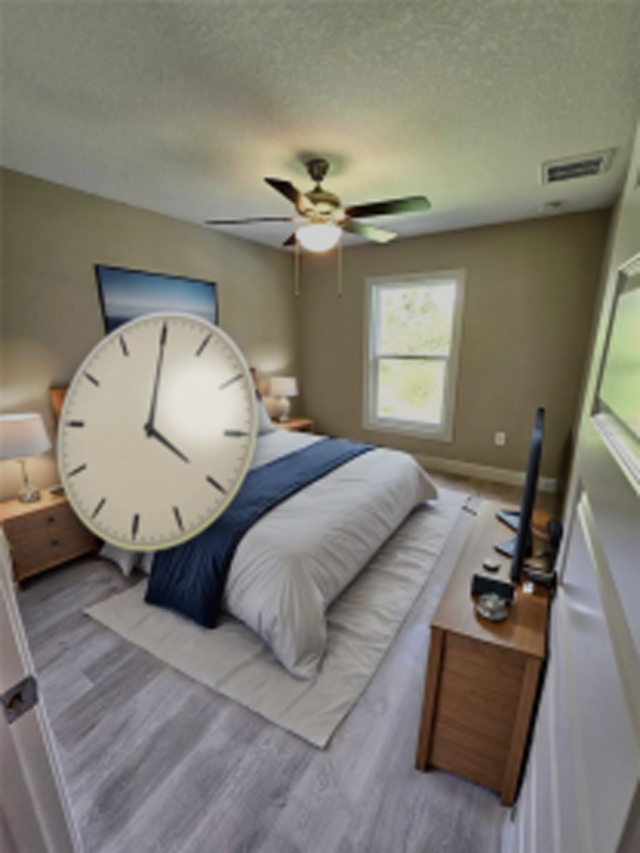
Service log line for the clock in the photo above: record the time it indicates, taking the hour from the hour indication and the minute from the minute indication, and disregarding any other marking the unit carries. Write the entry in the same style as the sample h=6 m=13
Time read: h=4 m=0
